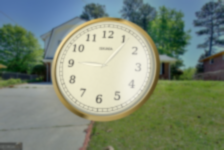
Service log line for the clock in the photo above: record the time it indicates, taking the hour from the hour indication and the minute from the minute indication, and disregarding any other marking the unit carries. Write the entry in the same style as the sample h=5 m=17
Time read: h=9 m=6
